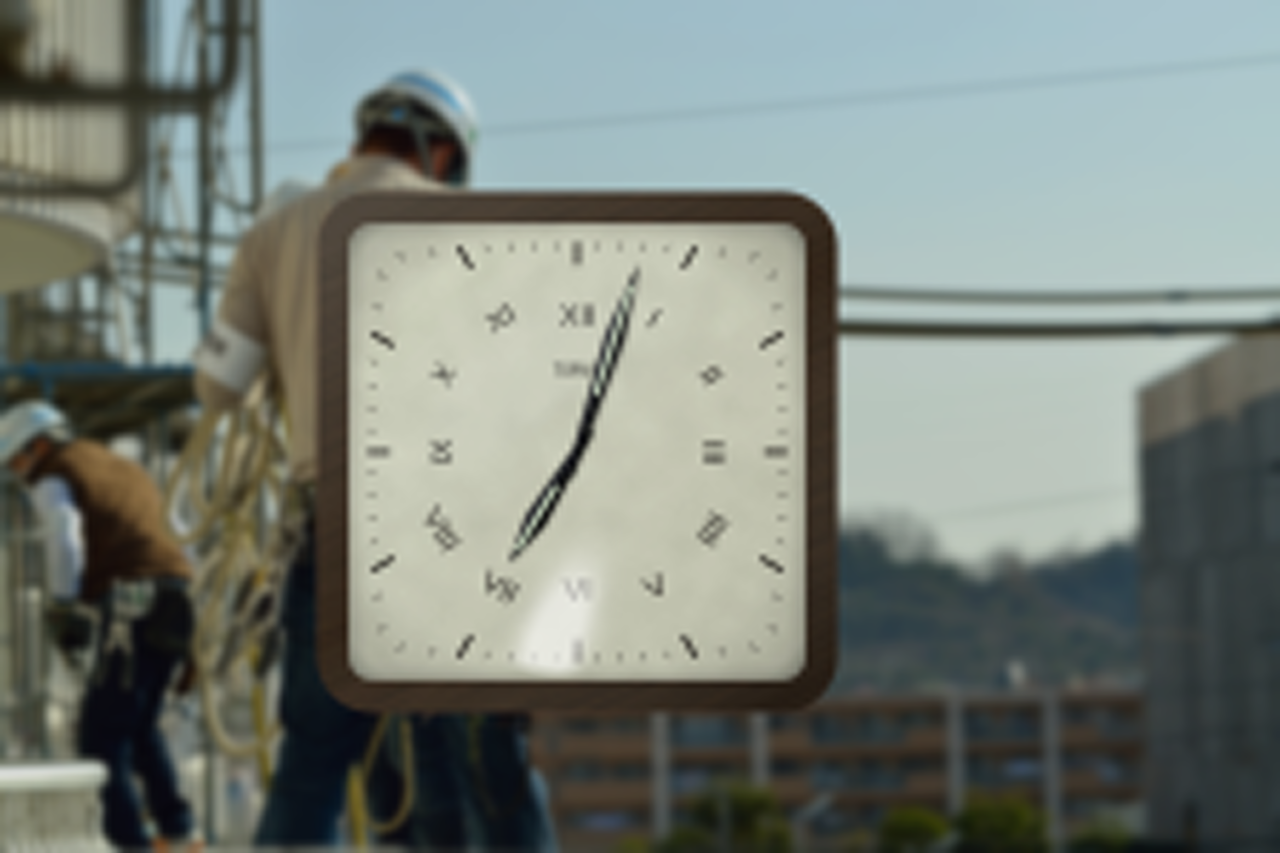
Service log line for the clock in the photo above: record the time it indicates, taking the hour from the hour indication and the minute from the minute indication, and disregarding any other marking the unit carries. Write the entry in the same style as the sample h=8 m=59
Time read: h=7 m=3
